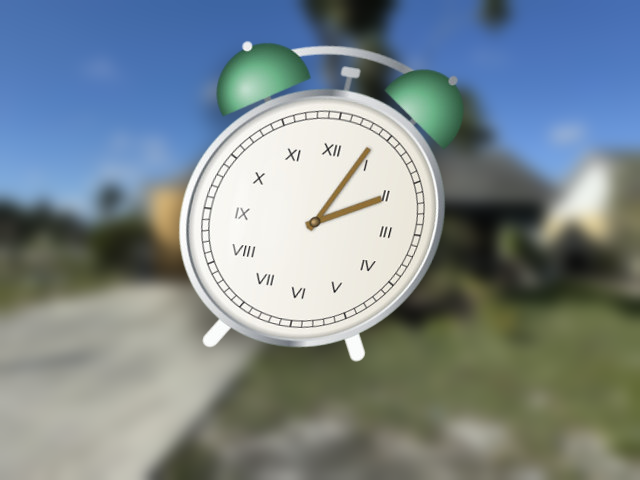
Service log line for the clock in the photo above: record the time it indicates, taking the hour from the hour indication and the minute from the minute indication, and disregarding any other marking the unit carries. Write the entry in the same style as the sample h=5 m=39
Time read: h=2 m=4
